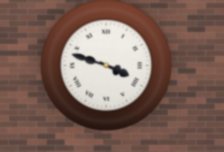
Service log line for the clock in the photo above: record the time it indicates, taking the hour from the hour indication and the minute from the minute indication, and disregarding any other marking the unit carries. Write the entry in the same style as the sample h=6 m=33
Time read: h=3 m=48
